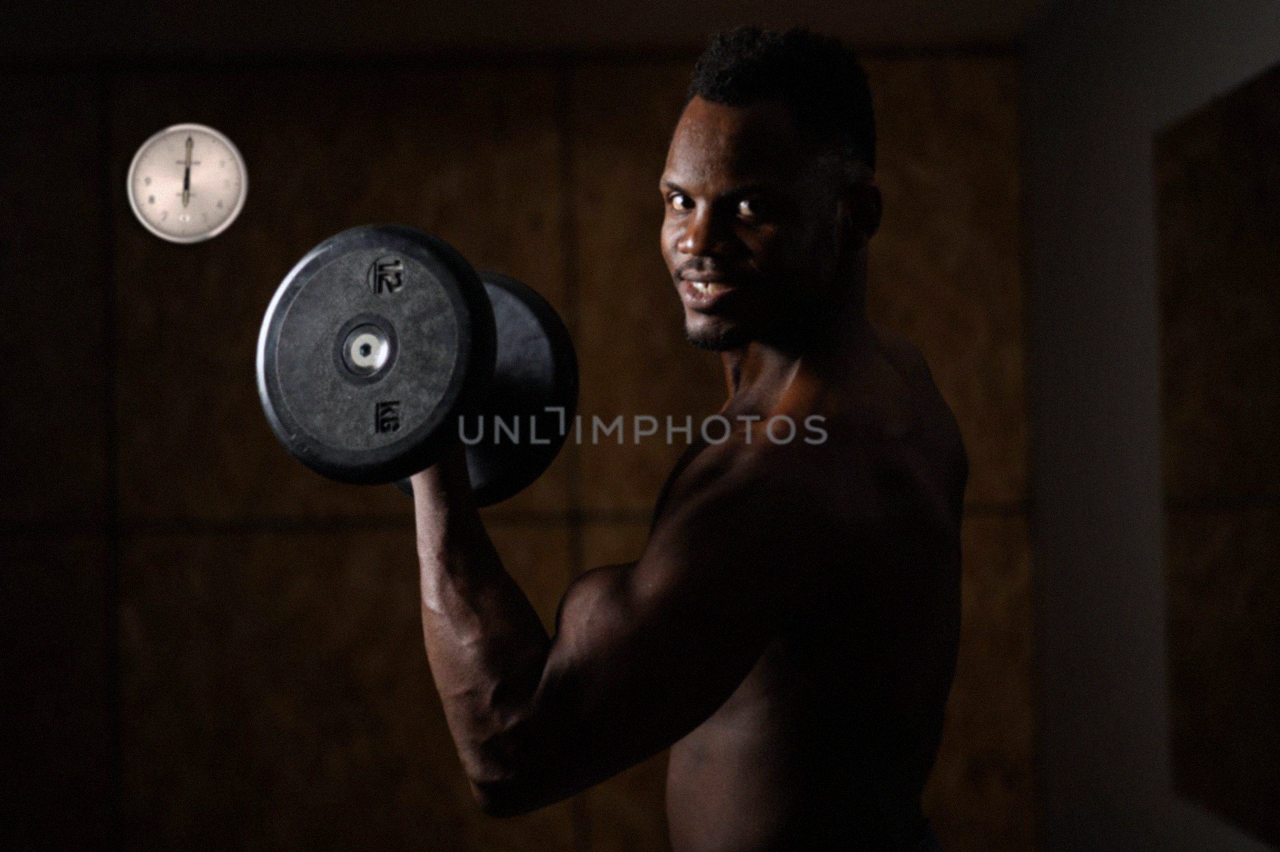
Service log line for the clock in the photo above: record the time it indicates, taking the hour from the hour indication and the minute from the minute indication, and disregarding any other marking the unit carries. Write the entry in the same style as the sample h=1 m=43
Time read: h=6 m=0
